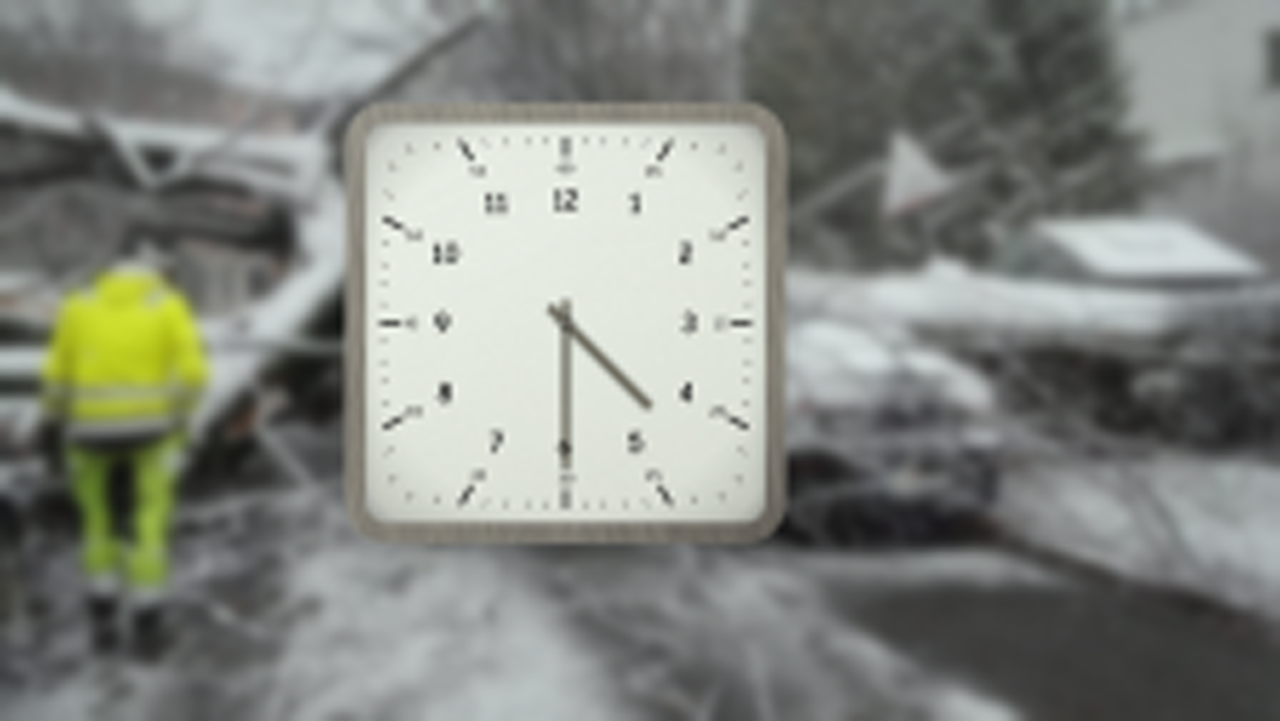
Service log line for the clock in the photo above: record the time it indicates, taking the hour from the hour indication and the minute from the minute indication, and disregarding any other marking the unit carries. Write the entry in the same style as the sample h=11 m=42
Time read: h=4 m=30
